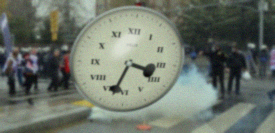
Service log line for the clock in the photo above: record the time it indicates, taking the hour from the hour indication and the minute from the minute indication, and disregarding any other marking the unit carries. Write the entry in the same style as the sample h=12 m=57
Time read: h=3 m=33
